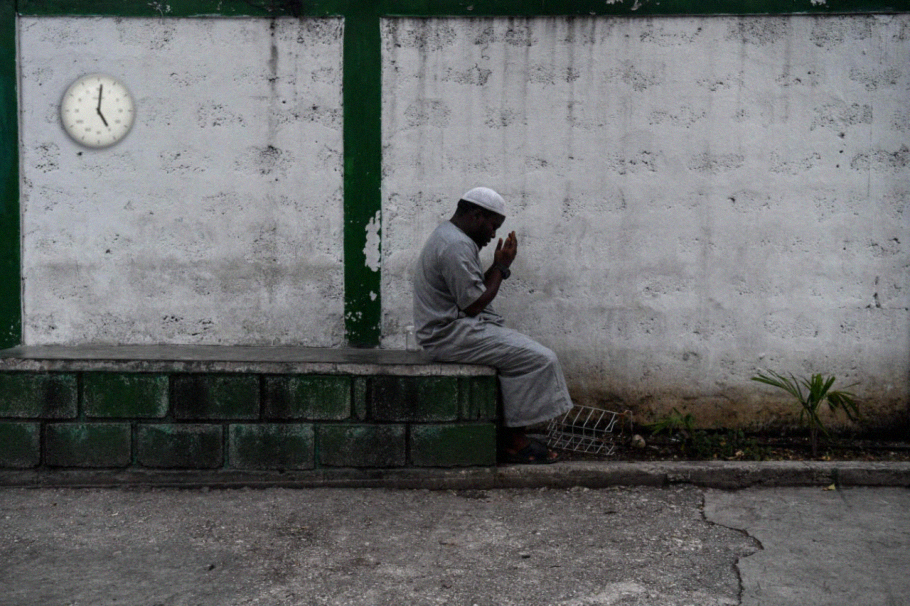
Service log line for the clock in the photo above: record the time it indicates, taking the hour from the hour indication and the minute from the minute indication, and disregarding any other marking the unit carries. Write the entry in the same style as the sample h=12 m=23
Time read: h=5 m=1
